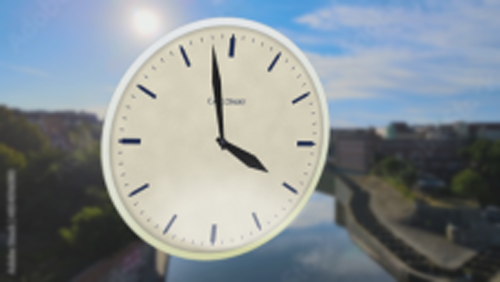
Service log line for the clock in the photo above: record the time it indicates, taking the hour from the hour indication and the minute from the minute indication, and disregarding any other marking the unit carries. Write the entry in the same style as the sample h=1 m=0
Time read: h=3 m=58
